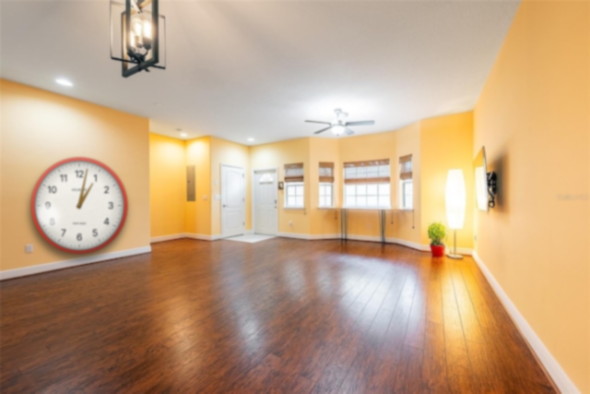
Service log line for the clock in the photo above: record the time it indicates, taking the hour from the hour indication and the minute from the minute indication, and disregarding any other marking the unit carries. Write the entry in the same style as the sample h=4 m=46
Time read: h=1 m=2
